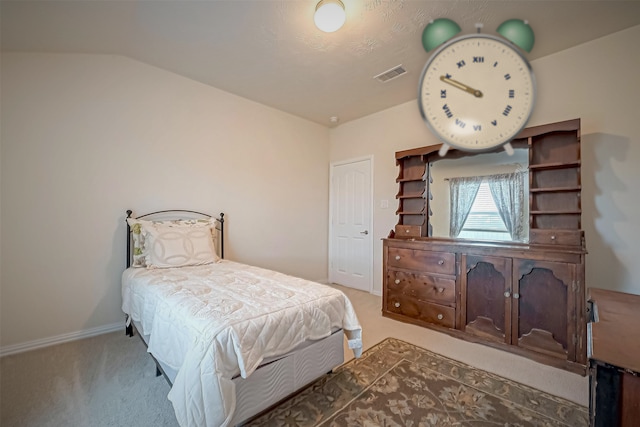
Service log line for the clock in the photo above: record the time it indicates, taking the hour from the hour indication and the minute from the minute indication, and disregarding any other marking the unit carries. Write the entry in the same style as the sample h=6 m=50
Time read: h=9 m=49
